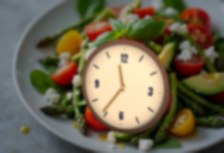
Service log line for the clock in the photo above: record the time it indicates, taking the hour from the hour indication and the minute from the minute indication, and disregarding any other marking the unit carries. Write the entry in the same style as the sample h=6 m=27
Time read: h=11 m=36
